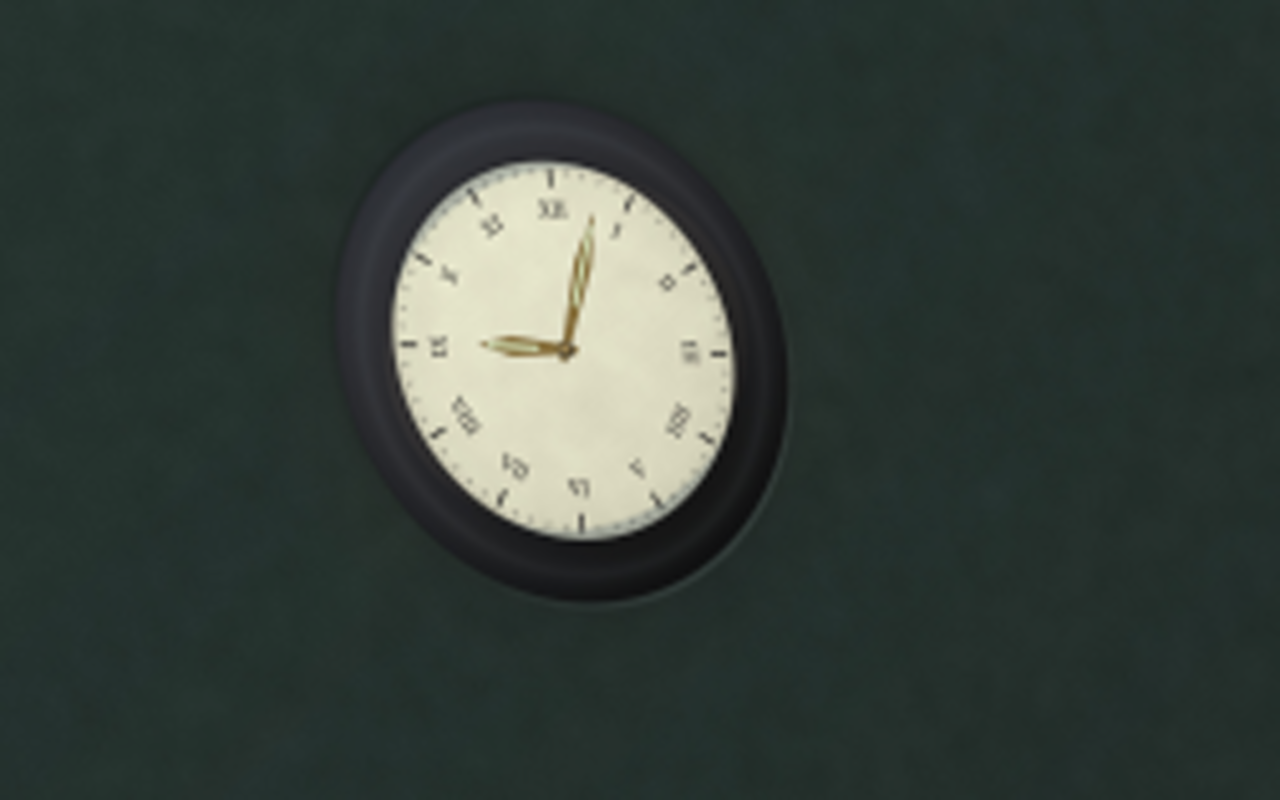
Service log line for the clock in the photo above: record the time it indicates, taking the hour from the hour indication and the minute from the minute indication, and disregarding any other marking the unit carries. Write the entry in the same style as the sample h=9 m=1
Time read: h=9 m=3
